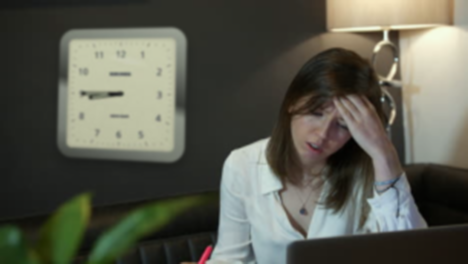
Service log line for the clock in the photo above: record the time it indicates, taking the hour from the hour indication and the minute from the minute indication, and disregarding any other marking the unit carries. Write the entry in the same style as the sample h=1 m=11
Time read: h=8 m=45
